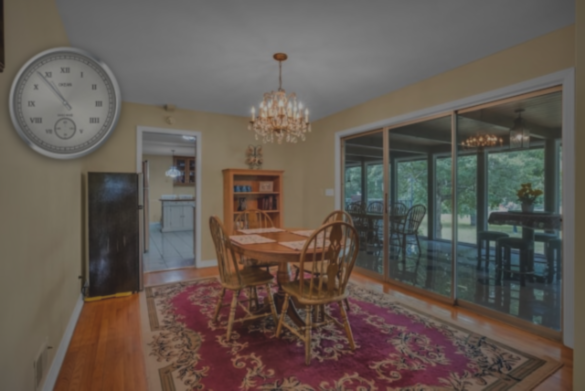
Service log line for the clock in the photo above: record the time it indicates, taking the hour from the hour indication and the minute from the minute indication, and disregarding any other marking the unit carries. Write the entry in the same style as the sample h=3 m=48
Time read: h=10 m=53
